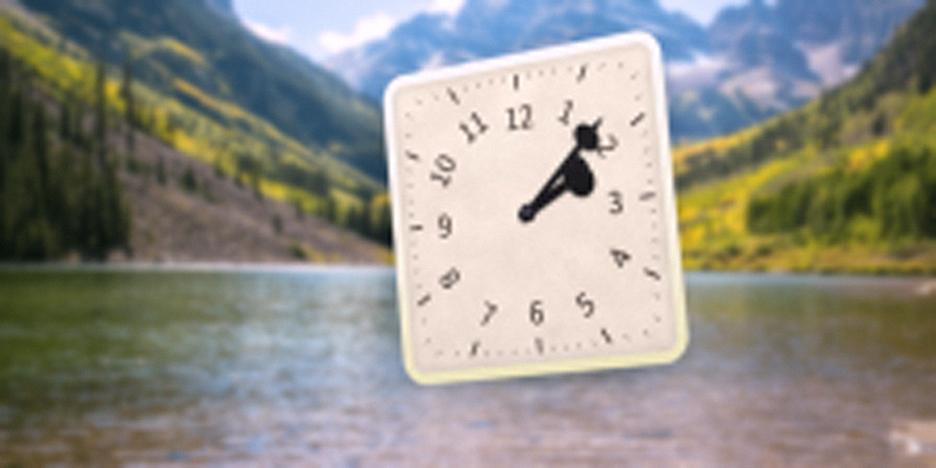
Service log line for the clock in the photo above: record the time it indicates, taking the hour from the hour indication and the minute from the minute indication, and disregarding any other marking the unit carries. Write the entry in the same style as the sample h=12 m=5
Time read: h=2 m=8
